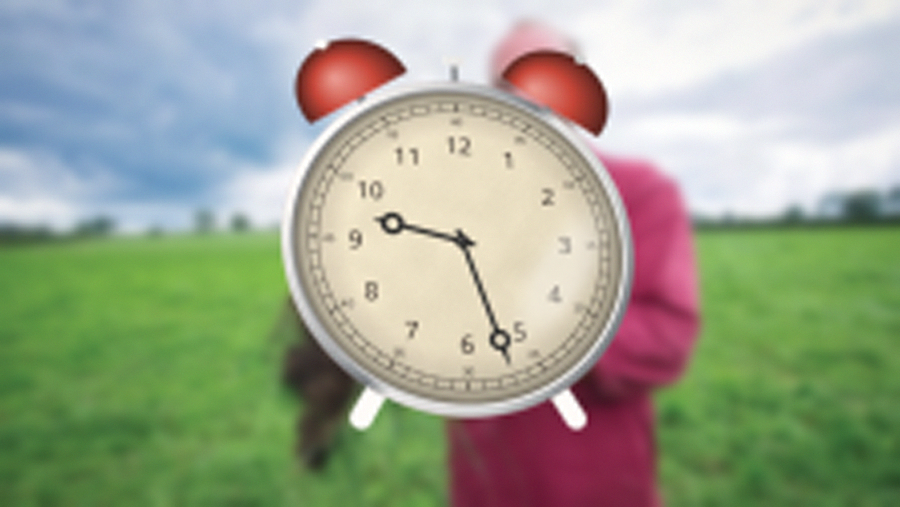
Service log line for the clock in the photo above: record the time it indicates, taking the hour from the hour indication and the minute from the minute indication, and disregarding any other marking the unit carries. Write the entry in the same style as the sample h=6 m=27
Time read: h=9 m=27
